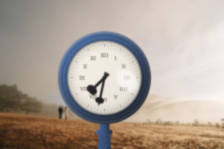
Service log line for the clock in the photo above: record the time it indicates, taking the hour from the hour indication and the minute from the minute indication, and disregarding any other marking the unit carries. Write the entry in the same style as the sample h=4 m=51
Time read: h=7 m=32
